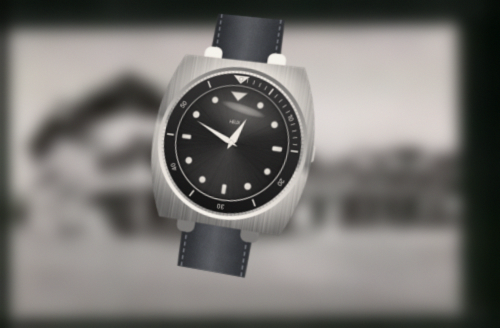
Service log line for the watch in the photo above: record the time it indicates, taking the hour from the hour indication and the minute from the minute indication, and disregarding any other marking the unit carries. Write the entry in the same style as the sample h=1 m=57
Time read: h=12 m=49
